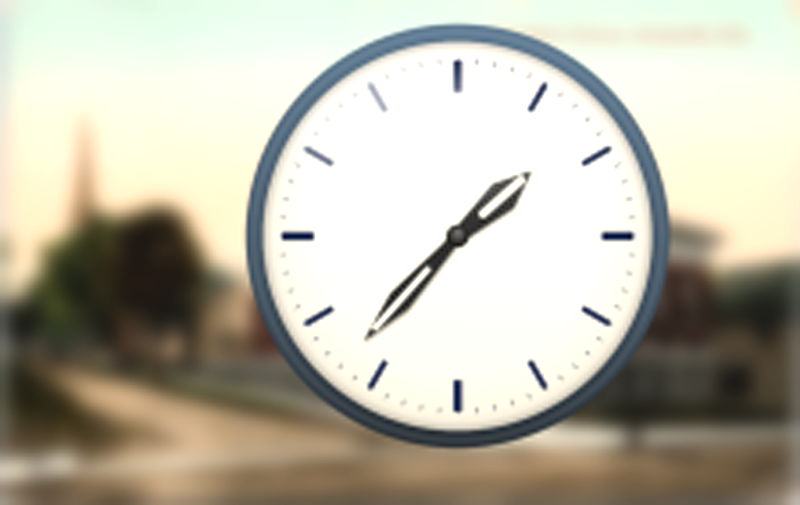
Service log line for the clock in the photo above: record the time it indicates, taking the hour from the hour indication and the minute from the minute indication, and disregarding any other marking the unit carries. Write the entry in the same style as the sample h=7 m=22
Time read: h=1 m=37
